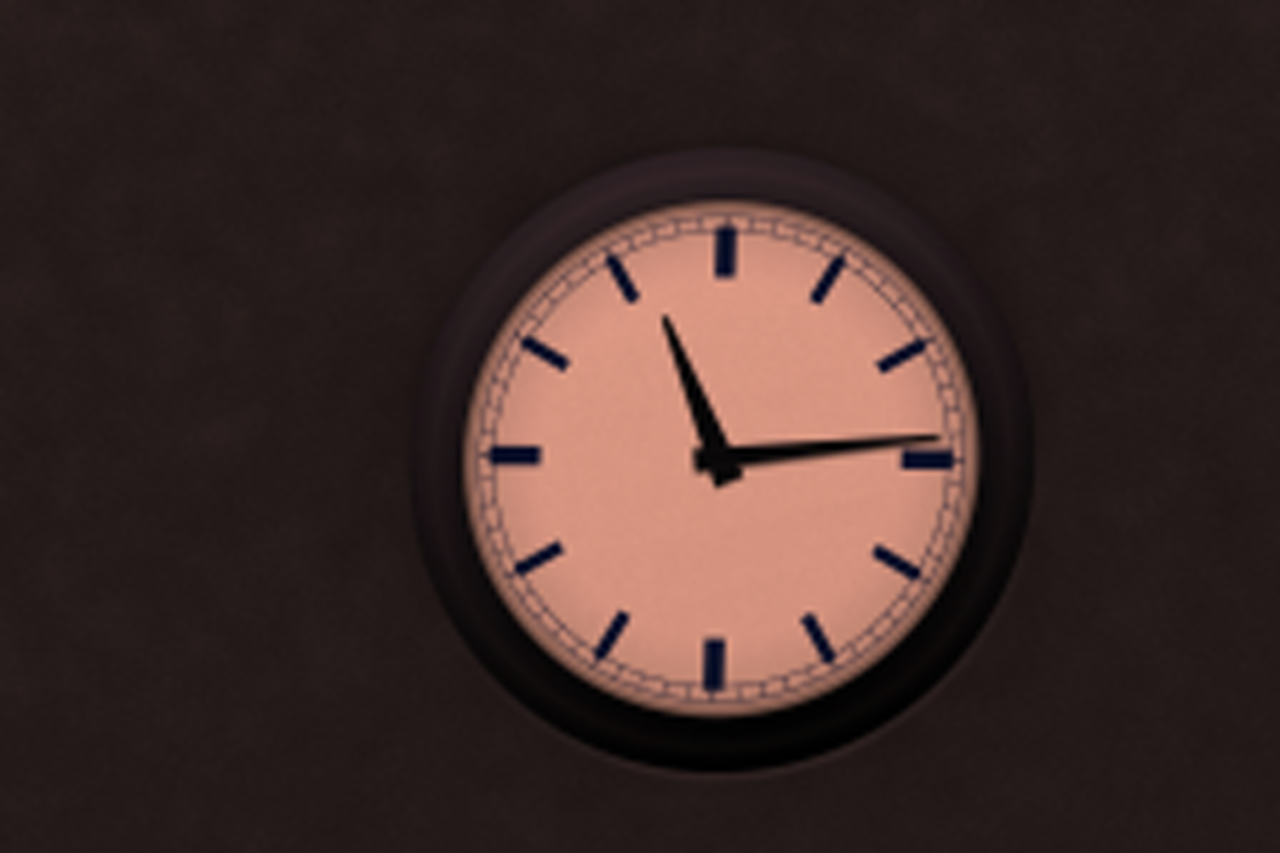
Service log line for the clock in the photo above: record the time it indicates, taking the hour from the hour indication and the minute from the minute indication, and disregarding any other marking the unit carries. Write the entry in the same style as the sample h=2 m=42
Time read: h=11 m=14
